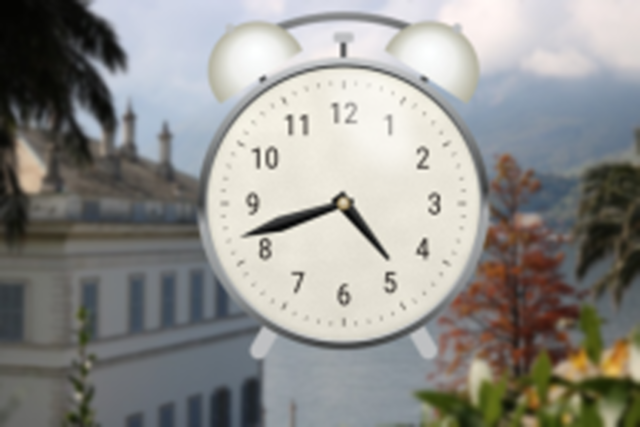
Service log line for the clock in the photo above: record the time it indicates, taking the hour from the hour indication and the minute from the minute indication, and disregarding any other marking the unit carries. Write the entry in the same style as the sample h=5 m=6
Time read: h=4 m=42
